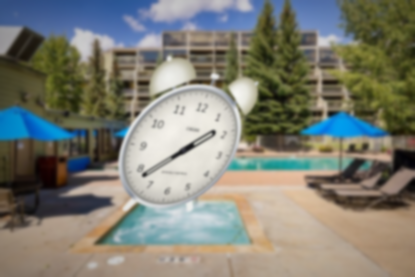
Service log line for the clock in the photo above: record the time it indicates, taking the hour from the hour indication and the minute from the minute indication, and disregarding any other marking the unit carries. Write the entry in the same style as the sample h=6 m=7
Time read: h=1 m=38
